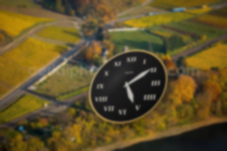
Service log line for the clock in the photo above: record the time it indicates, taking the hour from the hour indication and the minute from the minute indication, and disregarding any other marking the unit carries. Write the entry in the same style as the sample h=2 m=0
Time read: h=5 m=9
